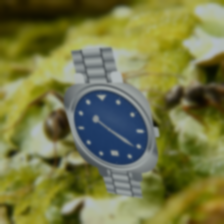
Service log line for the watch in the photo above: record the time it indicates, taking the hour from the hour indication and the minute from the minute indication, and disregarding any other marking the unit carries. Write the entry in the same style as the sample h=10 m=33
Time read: h=10 m=21
